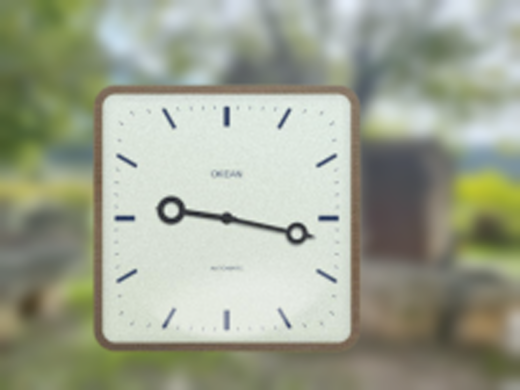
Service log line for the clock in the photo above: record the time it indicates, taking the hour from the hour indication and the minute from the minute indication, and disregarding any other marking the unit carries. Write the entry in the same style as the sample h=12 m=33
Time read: h=9 m=17
